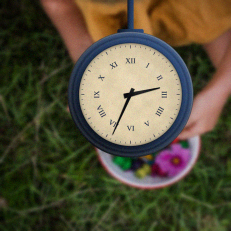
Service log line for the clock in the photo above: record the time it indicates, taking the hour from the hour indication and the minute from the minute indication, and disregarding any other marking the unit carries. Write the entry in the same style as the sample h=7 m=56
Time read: h=2 m=34
